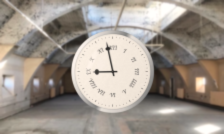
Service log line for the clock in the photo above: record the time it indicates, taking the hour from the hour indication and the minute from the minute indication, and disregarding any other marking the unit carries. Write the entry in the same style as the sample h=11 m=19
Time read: h=8 m=58
